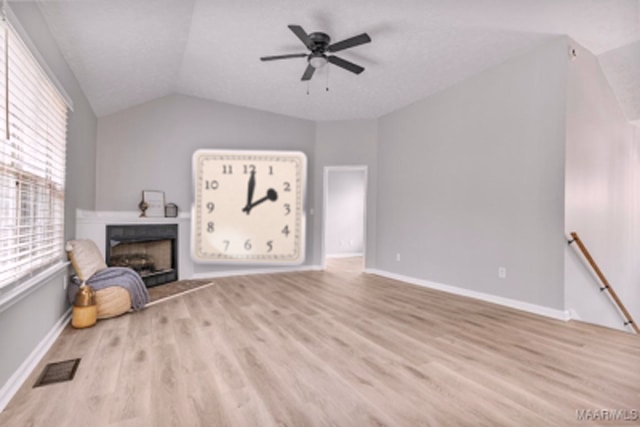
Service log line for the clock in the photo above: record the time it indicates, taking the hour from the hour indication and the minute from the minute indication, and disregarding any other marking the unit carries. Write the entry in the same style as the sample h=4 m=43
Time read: h=2 m=1
